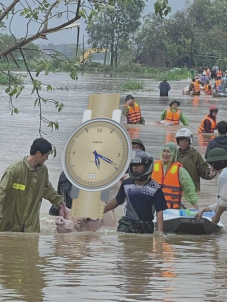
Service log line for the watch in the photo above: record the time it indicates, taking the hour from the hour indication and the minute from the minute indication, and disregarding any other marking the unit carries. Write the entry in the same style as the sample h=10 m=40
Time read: h=5 m=19
